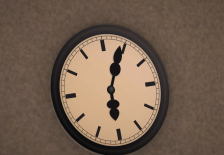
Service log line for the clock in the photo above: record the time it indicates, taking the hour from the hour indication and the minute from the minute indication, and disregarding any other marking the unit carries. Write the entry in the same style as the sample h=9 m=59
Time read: h=6 m=4
